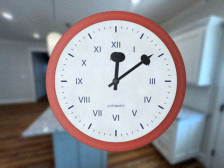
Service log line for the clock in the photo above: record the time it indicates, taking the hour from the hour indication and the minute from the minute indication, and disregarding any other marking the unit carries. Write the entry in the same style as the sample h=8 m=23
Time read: h=12 m=9
